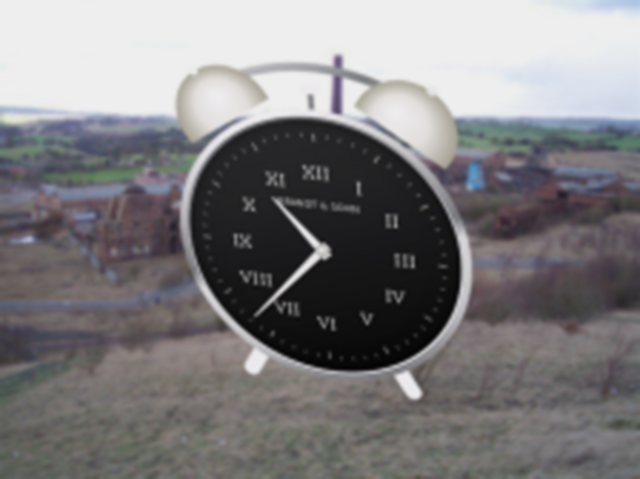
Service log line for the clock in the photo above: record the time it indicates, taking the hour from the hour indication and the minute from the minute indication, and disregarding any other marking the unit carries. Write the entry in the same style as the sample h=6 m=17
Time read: h=10 m=37
